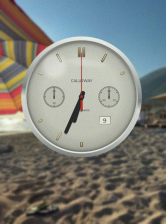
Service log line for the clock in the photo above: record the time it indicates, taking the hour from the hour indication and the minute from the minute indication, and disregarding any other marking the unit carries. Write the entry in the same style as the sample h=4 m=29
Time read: h=6 m=34
